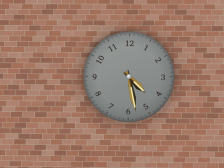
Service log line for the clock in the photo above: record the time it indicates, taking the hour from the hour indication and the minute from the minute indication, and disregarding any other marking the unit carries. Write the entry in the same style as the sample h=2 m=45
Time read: h=4 m=28
